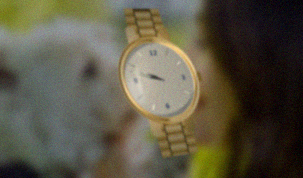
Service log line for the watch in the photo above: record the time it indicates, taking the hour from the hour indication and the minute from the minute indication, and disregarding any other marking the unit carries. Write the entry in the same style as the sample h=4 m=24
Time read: h=9 m=48
